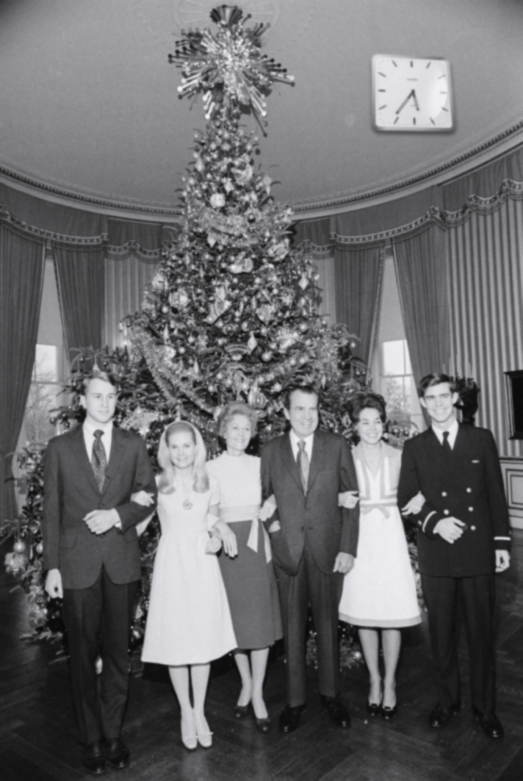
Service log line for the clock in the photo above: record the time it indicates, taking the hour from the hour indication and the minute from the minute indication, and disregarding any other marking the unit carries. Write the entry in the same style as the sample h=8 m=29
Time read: h=5 m=36
